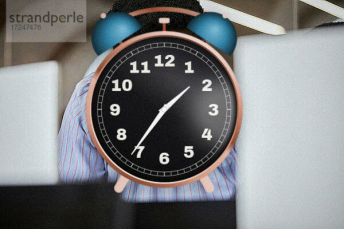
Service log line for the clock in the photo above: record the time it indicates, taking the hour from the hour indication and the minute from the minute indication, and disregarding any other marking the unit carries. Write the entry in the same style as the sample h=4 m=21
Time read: h=1 m=36
